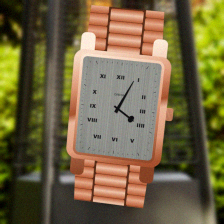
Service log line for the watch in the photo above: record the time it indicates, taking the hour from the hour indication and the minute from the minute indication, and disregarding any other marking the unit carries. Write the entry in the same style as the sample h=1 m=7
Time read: h=4 m=4
